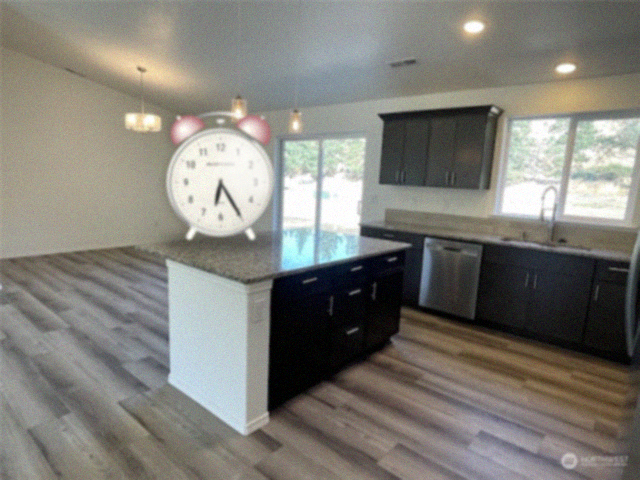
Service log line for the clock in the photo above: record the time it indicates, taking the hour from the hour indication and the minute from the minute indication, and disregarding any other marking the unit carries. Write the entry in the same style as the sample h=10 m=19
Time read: h=6 m=25
